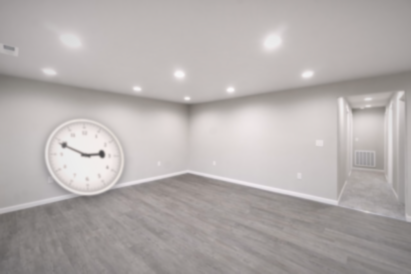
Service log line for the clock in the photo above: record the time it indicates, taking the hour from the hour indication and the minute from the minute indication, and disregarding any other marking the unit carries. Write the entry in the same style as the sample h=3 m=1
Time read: h=2 m=49
